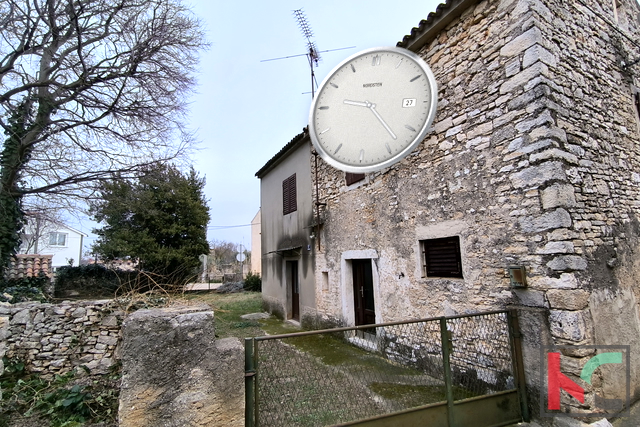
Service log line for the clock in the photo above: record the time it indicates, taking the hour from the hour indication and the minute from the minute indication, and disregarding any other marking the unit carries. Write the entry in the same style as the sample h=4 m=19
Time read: h=9 m=23
